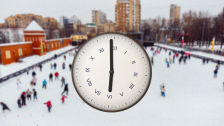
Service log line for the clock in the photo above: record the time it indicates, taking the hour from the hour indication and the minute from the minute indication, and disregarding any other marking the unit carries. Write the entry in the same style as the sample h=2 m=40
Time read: h=5 m=59
